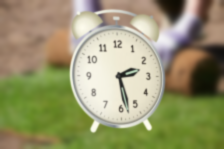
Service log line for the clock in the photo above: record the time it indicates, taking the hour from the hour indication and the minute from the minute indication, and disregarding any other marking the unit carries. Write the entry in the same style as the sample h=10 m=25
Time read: h=2 m=28
